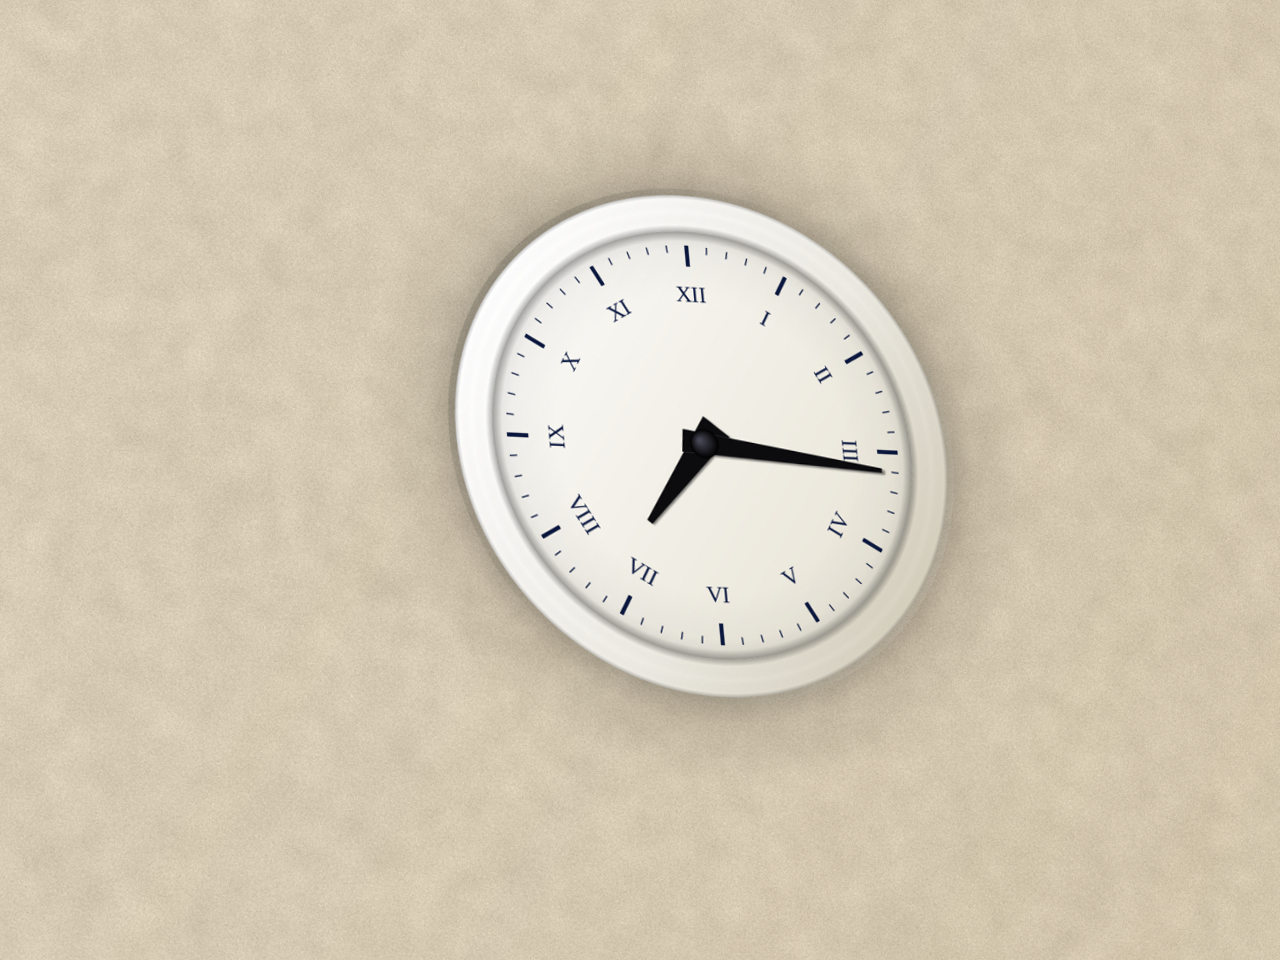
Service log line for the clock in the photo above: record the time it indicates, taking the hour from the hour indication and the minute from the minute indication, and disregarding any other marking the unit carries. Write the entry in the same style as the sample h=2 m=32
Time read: h=7 m=16
